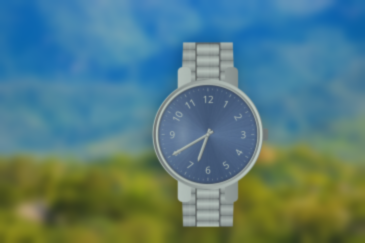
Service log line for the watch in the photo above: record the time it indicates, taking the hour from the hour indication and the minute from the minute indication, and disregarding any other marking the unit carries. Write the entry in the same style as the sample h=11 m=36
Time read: h=6 m=40
